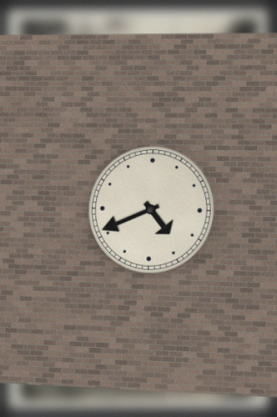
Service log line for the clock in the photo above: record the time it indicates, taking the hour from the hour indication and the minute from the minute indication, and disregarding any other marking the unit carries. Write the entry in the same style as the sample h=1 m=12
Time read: h=4 m=41
